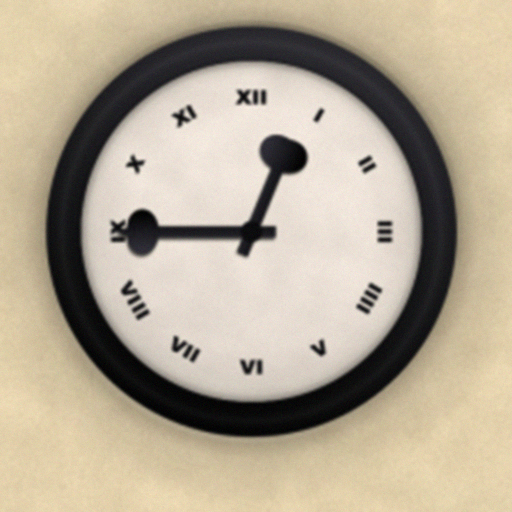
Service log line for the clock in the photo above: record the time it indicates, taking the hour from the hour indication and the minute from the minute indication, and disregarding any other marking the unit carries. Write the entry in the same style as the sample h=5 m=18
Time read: h=12 m=45
